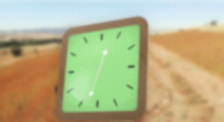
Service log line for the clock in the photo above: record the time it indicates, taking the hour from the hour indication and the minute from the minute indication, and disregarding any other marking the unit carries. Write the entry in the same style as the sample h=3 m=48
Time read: h=12 m=33
